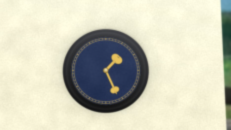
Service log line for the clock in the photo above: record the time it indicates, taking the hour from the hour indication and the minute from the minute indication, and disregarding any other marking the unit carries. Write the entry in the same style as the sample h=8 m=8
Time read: h=1 m=26
